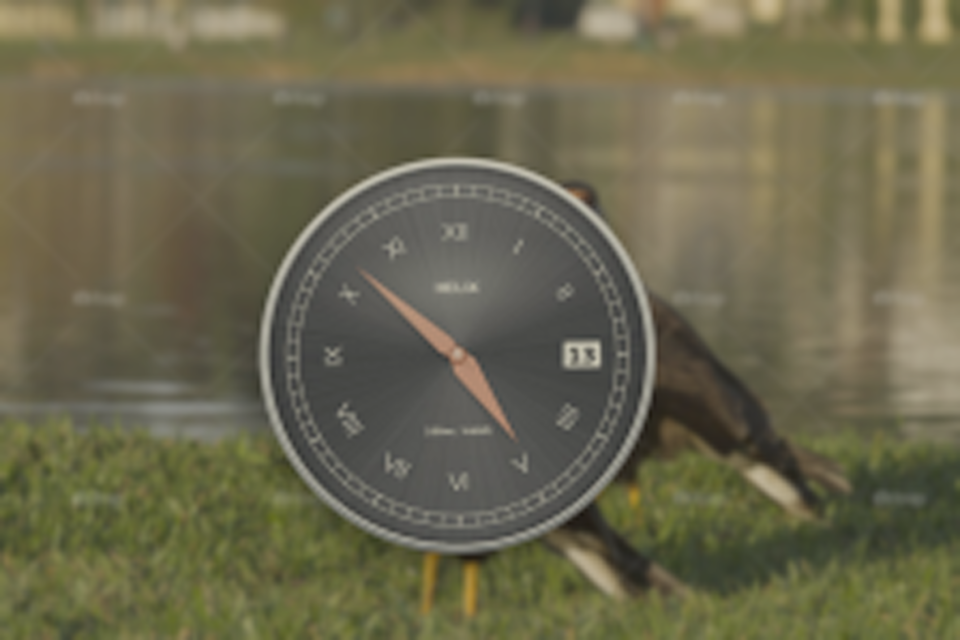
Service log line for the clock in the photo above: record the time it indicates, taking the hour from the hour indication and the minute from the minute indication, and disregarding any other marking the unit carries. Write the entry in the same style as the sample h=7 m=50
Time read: h=4 m=52
